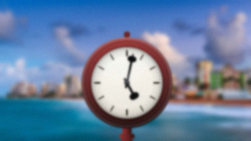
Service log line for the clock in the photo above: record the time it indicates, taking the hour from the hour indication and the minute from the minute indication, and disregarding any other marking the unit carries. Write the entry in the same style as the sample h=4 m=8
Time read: h=5 m=2
